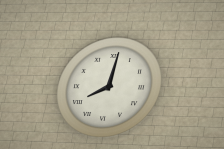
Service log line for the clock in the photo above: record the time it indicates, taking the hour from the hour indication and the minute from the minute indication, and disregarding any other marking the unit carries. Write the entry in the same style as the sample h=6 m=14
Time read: h=8 m=1
